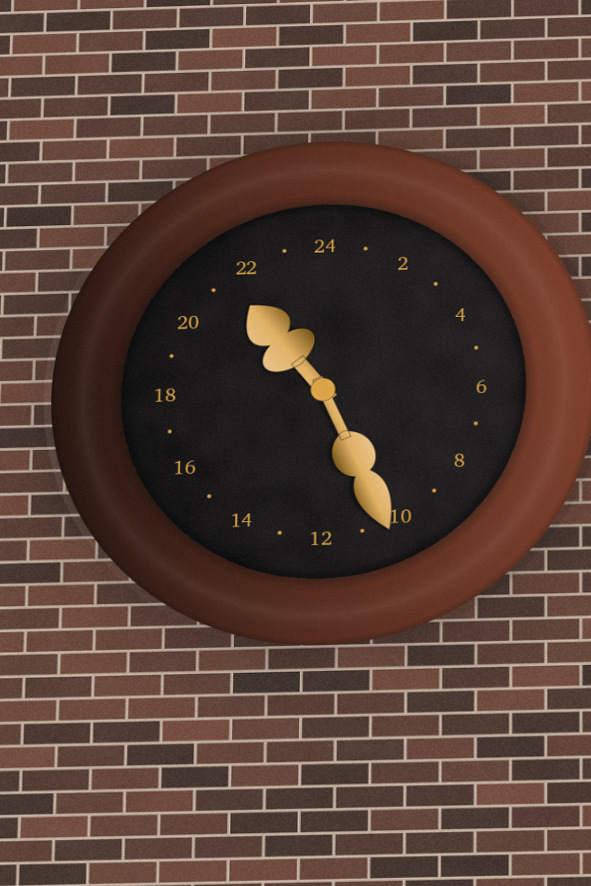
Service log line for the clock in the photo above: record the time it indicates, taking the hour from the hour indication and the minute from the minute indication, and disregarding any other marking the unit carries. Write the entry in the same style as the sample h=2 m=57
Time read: h=21 m=26
